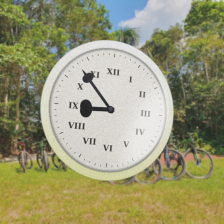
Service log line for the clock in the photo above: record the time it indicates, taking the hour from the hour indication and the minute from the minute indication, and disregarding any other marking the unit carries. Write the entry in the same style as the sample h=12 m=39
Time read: h=8 m=53
